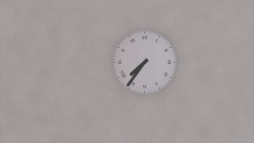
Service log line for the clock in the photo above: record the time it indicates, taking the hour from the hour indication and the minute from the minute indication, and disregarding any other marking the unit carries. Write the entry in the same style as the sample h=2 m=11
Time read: h=7 m=36
